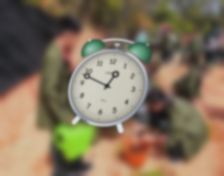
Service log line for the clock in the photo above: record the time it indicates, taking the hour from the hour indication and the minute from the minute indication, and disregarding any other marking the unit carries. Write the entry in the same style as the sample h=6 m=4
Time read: h=12 m=48
